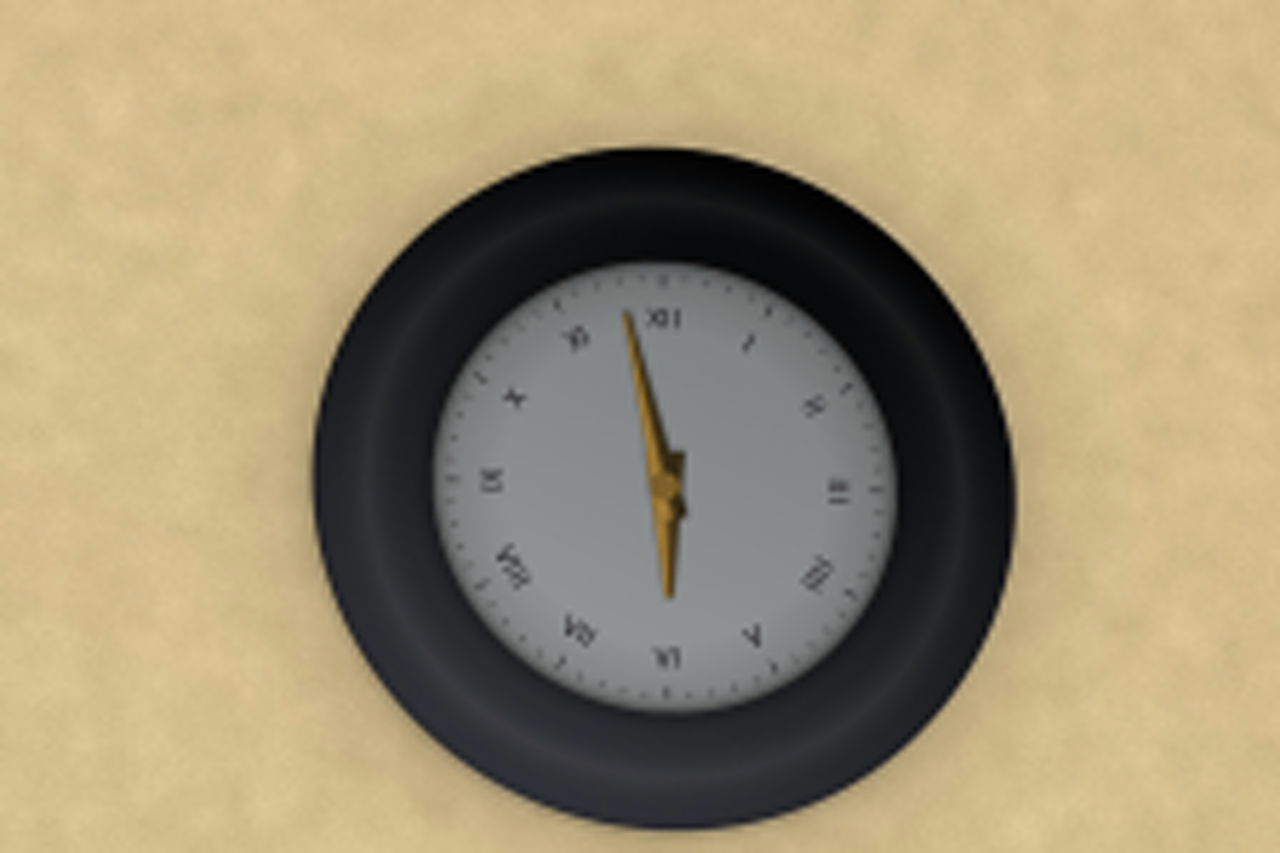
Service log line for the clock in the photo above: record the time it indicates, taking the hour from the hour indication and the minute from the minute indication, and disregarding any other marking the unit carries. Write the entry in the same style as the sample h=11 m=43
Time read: h=5 m=58
